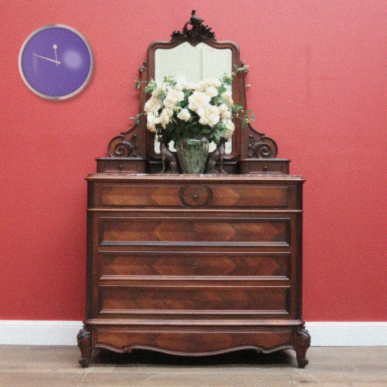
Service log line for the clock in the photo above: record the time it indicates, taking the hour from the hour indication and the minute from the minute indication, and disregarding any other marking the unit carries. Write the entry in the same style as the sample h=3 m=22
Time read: h=11 m=48
